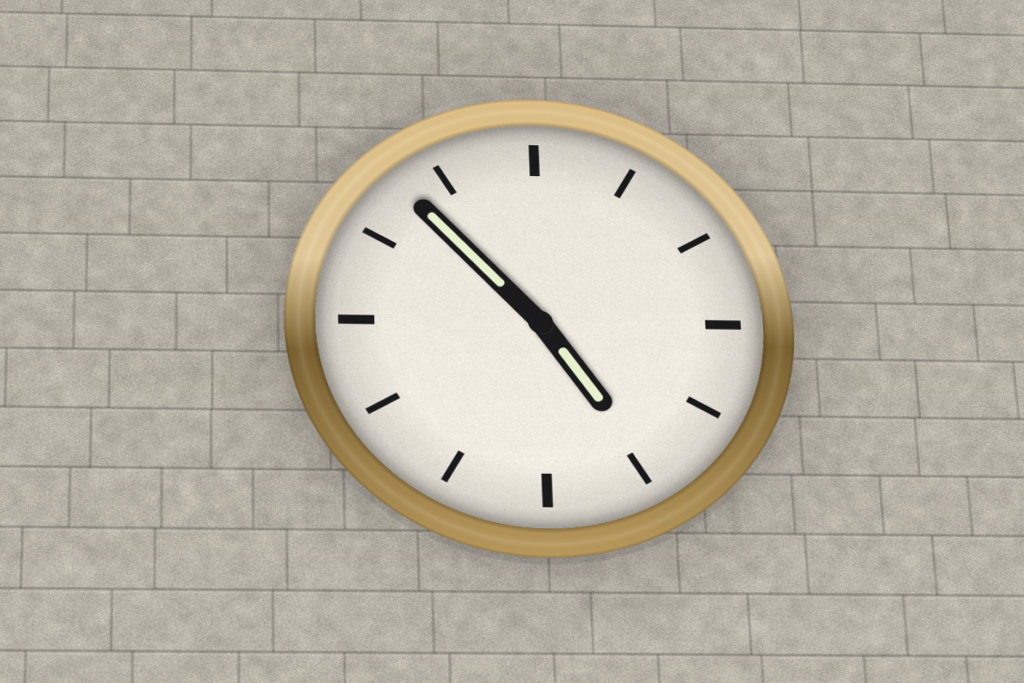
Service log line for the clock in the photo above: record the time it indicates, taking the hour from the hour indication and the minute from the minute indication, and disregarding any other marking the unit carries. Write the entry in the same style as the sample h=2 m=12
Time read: h=4 m=53
